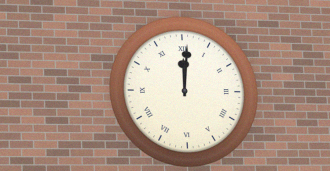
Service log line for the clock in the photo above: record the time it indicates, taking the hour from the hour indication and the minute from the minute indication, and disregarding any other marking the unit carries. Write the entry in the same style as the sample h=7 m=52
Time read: h=12 m=1
